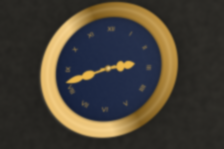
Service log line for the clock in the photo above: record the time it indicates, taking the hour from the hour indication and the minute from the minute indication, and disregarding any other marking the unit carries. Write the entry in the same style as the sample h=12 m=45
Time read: h=2 m=42
